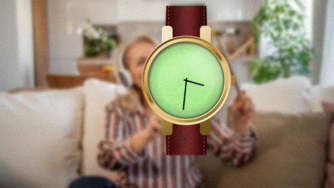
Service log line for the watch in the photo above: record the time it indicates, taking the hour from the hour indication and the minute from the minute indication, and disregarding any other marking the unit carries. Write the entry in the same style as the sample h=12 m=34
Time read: h=3 m=31
